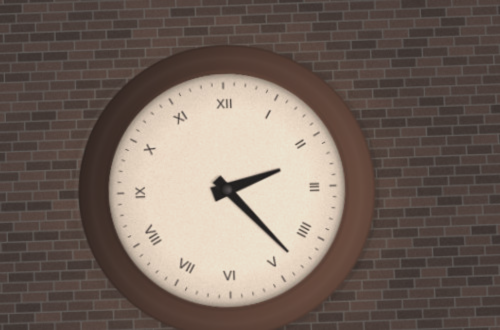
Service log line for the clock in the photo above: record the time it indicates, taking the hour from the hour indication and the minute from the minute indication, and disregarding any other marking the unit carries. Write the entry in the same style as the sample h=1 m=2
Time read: h=2 m=23
